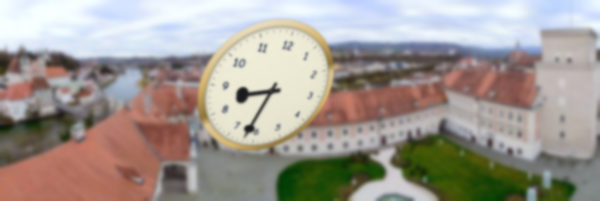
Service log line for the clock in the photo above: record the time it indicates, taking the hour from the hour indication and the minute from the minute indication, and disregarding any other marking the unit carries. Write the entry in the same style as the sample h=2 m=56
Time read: h=8 m=32
